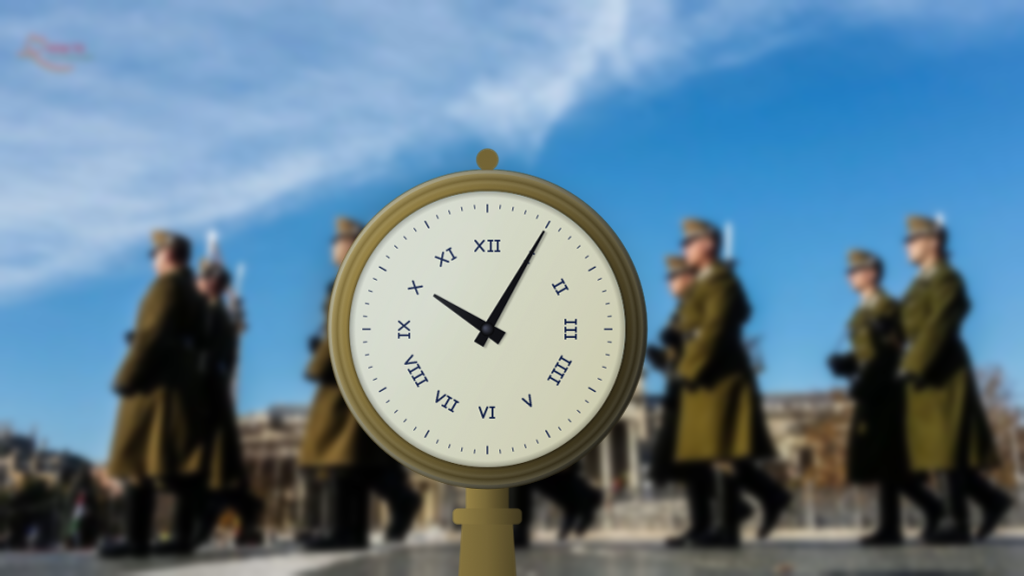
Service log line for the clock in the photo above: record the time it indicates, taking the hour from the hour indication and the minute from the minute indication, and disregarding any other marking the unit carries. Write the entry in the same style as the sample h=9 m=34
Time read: h=10 m=5
